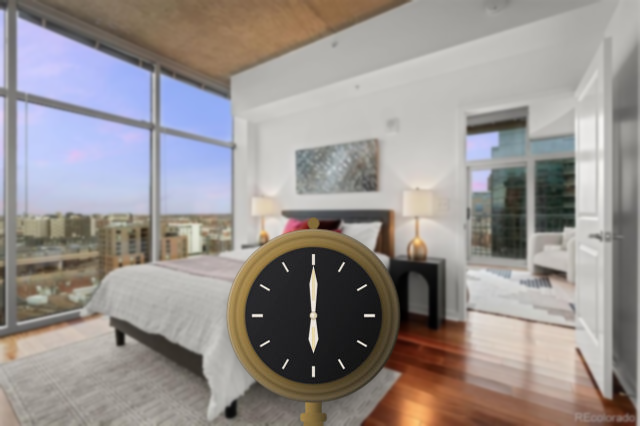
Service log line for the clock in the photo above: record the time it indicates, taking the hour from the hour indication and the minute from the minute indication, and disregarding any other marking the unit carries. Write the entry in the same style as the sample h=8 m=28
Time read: h=6 m=0
